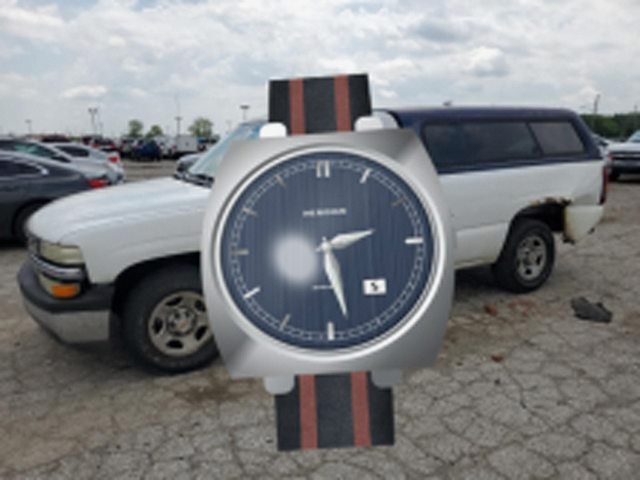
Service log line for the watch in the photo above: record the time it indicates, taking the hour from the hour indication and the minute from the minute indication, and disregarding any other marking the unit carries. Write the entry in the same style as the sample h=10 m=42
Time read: h=2 m=28
